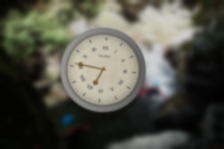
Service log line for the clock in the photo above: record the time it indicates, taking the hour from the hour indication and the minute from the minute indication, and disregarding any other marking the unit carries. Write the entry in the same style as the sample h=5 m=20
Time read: h=6 m=46
